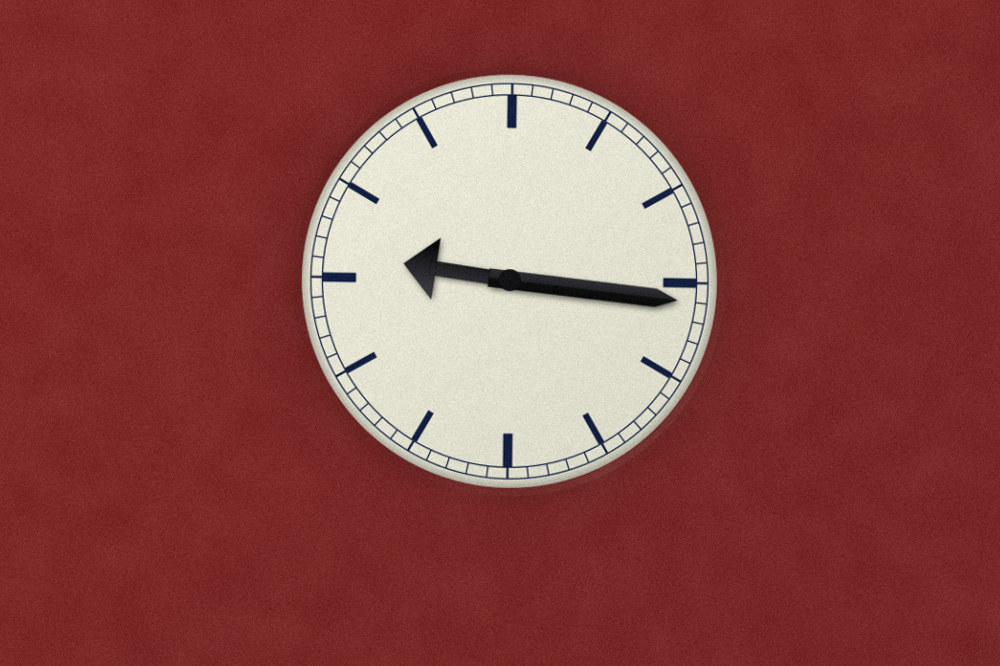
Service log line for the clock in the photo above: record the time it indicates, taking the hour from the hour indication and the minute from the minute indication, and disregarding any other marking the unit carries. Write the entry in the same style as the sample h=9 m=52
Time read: h=9 m=16
